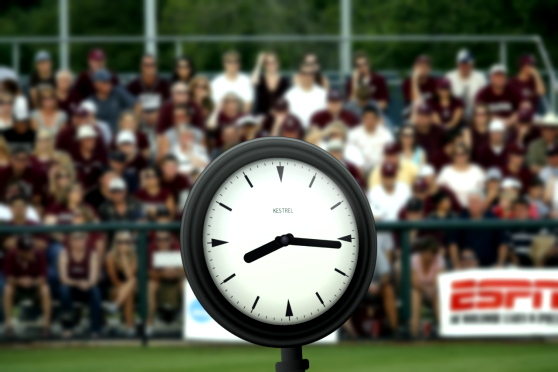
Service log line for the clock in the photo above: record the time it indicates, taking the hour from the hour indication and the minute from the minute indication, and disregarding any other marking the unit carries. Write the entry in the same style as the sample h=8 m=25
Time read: h=8 m=16
